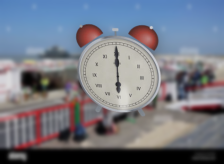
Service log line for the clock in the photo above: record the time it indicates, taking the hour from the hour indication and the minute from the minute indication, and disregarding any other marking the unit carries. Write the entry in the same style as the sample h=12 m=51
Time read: h=6 m=0
